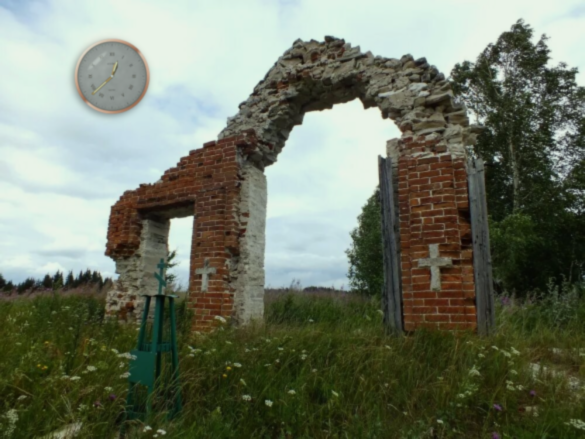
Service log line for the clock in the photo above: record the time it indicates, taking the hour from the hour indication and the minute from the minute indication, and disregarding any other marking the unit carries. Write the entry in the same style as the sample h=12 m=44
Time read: h=12 m=38
